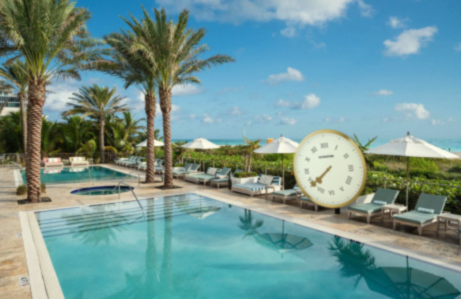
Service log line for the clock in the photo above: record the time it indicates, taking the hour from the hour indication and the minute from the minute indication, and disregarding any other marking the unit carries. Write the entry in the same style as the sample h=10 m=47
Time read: h=7 m=39
